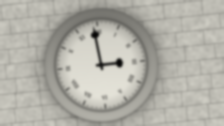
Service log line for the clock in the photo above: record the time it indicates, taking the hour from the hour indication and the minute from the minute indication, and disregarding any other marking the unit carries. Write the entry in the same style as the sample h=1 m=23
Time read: h=2 m=59
